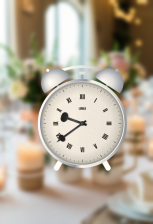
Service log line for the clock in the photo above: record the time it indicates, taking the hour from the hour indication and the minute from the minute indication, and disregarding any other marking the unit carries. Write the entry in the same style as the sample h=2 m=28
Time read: h=9 m=39
